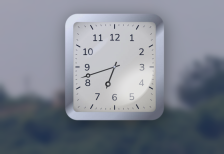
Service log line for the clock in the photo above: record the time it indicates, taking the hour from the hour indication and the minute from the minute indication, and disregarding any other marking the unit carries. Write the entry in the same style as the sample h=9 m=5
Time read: h=6 m=42
